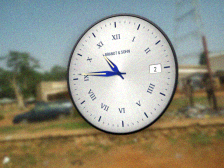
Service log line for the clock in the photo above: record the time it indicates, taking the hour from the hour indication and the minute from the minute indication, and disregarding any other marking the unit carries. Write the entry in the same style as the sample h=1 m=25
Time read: h=10 m=46
